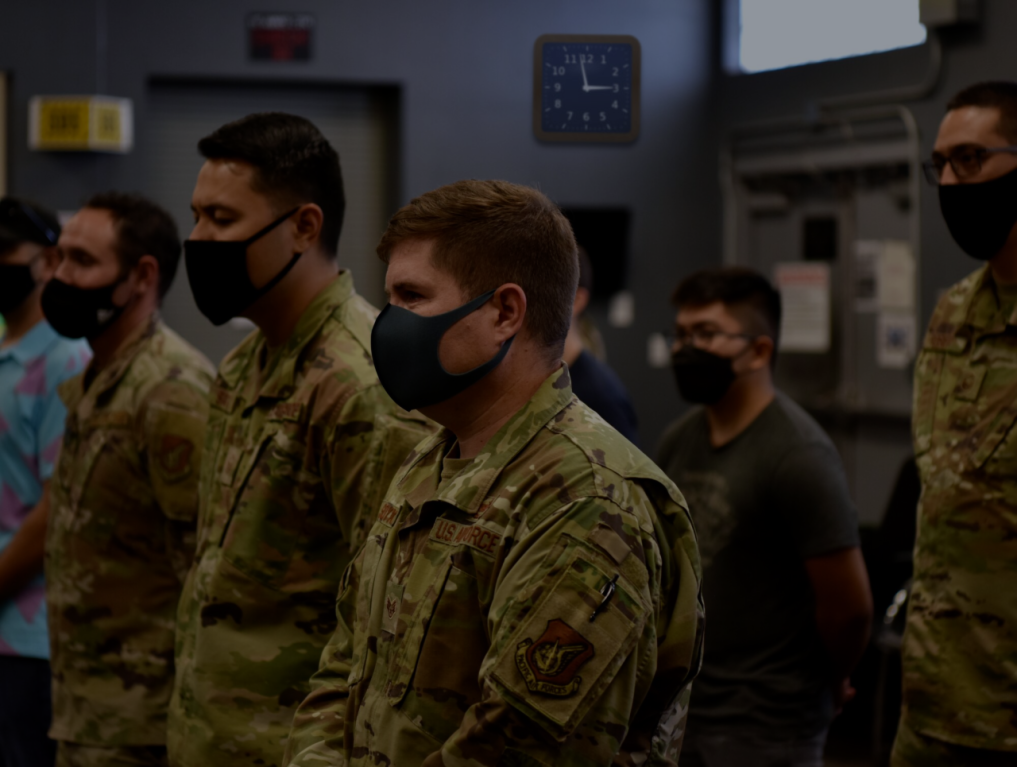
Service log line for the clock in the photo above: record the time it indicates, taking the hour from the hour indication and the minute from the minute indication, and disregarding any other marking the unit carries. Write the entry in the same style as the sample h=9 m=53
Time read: h=2 m=58
